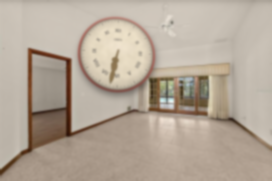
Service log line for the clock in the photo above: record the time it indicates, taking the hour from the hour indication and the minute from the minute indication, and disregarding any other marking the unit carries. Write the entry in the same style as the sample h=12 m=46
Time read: h=6 m=32
